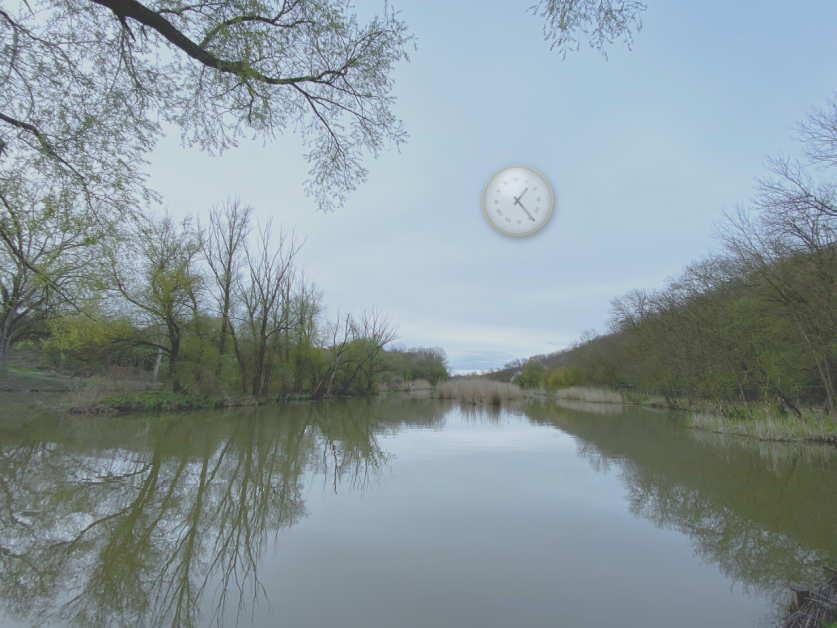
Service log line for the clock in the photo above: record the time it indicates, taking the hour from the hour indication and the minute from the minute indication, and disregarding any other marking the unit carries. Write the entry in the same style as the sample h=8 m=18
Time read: h=1 m=24
